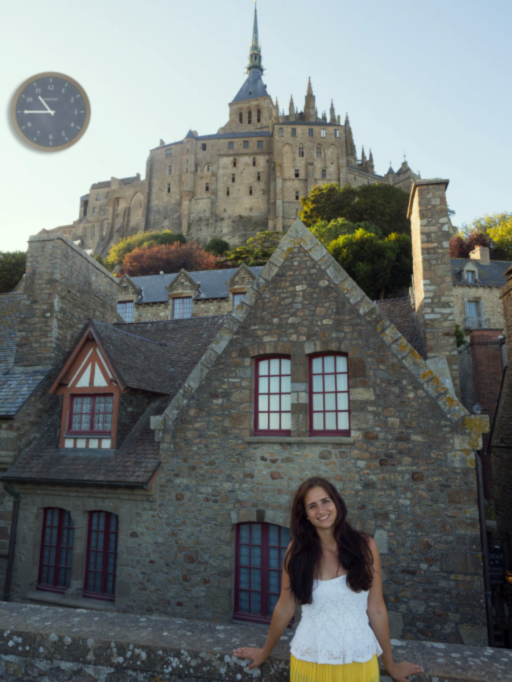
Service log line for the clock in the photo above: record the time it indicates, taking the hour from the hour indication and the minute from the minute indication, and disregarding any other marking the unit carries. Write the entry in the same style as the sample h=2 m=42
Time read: h=10 m=45
